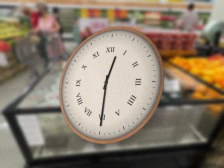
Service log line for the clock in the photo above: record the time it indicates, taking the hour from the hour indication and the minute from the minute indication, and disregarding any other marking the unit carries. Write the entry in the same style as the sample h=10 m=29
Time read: h=12 m=30
